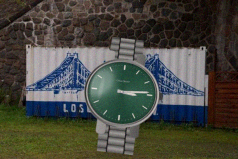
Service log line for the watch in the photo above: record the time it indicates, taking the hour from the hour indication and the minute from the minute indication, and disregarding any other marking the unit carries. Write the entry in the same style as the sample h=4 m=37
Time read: h=3 m=14
